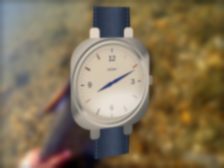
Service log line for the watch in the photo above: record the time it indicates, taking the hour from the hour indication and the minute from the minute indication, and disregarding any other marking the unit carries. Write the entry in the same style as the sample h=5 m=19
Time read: h=8 m=11
